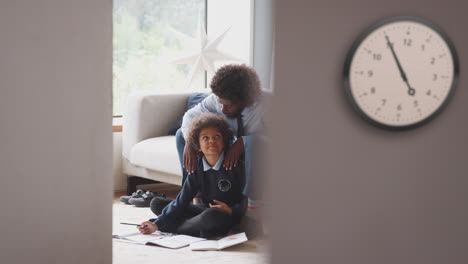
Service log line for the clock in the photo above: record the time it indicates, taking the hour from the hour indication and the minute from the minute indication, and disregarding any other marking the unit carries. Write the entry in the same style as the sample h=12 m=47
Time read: h=4 m=55
